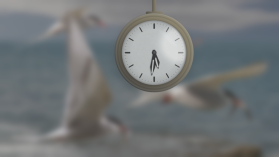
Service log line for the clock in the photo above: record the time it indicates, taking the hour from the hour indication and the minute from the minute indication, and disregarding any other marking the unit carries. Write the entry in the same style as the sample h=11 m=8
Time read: h=5 m=31
